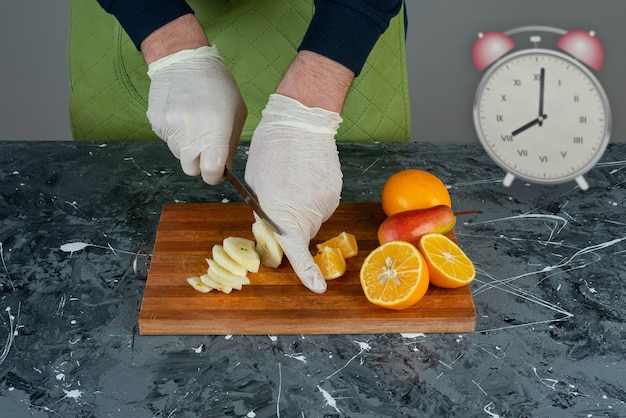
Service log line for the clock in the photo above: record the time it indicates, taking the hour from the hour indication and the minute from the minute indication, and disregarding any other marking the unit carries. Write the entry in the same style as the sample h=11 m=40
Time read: h=8 m=1
